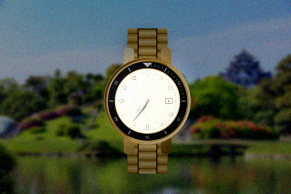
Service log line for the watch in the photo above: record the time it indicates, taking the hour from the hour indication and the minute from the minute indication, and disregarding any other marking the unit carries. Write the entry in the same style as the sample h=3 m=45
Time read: h=7 m=36
